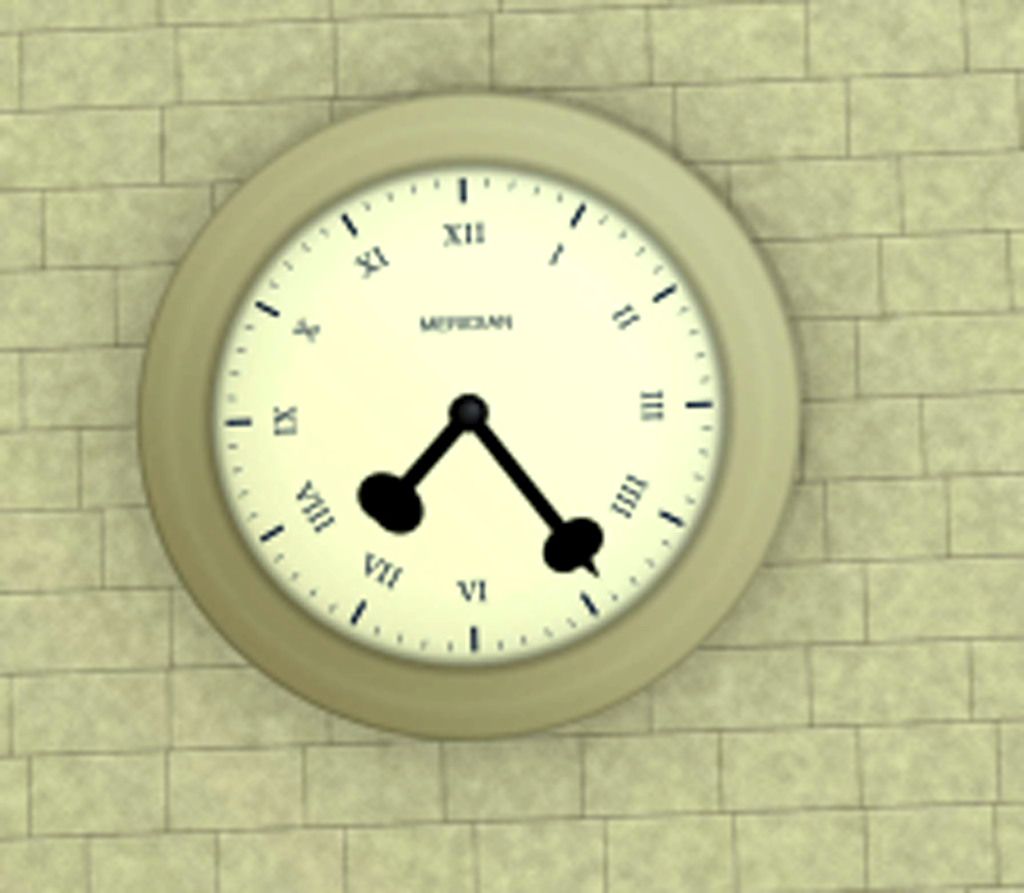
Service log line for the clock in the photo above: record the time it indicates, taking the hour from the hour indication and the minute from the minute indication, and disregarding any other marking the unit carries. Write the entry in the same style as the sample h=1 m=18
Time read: h=7 m=24
